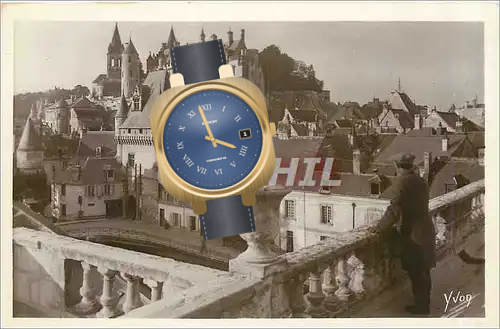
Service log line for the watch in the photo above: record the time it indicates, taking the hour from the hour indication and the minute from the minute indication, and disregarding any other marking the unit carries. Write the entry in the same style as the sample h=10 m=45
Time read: h=3 m=58
